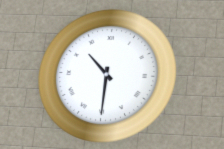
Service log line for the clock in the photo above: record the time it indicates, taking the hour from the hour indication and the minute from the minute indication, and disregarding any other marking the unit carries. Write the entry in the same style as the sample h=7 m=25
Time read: h=10 m=30
